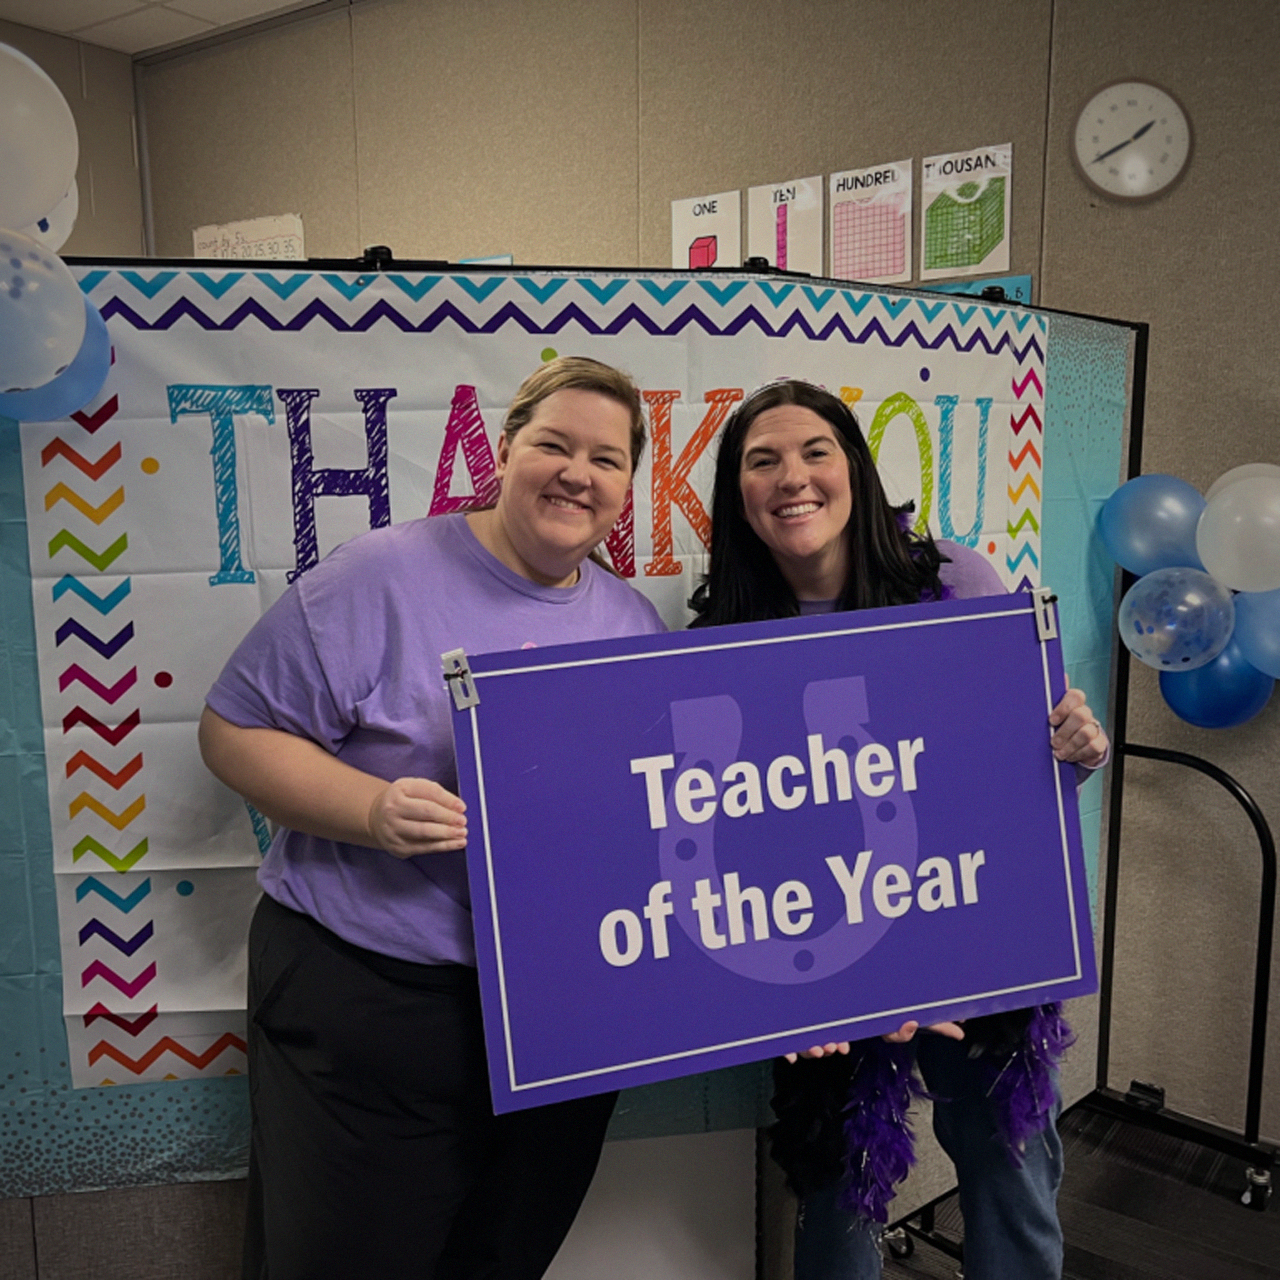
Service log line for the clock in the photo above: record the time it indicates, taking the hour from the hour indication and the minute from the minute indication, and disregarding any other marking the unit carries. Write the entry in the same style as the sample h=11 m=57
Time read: h=1 m=40
